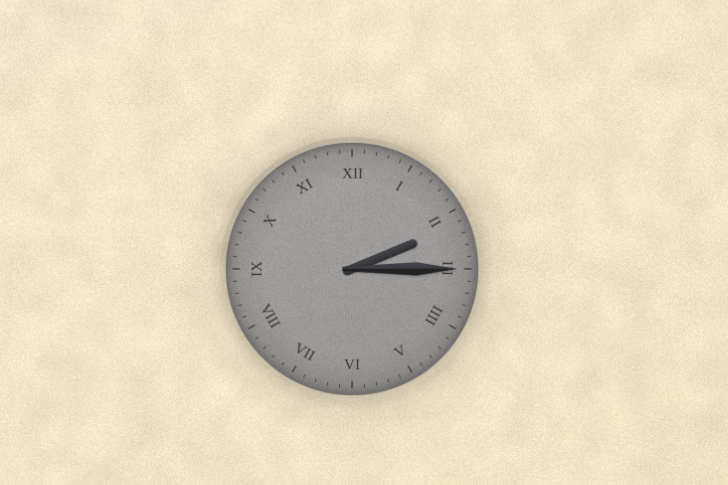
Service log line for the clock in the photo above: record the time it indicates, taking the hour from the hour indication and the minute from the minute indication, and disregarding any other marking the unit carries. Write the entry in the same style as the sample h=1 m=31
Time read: h=2 m=15
